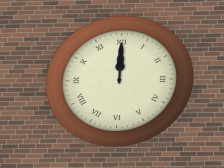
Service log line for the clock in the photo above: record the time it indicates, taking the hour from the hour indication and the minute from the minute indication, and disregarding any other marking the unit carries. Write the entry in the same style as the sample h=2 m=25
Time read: h=12 m=0
